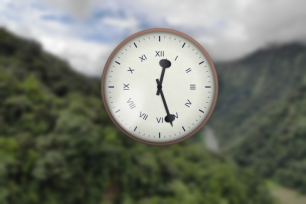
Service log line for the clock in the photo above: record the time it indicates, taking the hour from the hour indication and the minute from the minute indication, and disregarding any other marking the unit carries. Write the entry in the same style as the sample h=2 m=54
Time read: h=12 m=27
